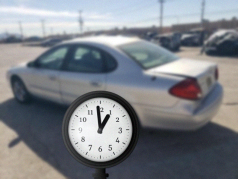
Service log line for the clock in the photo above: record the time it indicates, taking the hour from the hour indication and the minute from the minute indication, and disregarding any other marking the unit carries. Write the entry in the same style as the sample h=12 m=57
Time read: h=12 m=59
